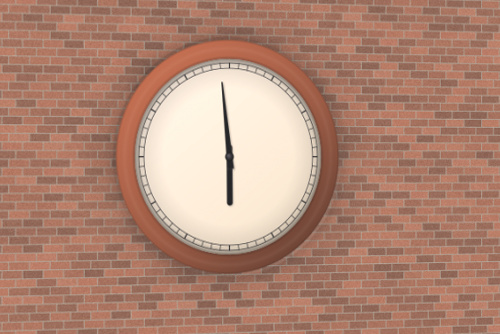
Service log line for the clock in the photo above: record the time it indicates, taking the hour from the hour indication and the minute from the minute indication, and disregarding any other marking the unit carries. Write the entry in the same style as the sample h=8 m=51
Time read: h=5 m=59
